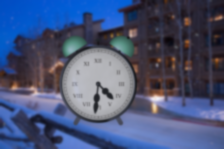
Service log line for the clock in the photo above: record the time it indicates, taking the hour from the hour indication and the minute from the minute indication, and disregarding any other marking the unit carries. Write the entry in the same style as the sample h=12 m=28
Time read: h=4 m=31
